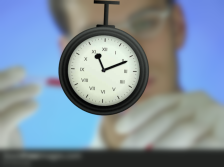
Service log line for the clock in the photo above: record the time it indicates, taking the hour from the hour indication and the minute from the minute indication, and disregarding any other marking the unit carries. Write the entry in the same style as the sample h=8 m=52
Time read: h=11 m=11
